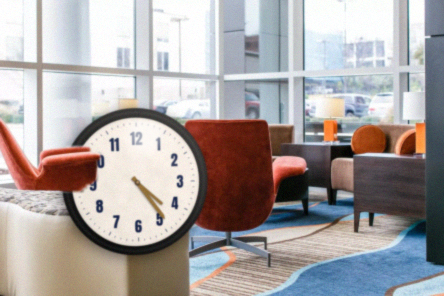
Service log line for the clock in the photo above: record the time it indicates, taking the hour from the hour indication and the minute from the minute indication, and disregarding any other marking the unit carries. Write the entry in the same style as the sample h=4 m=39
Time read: h=4 m=24
